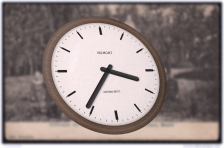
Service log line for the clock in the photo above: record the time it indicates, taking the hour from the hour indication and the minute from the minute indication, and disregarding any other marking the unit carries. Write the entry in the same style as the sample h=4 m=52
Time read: h=3 m=36
